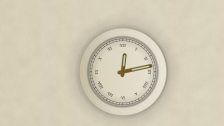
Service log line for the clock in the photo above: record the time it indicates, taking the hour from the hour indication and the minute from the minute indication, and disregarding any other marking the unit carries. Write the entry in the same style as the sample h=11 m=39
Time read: h=12 m=13
